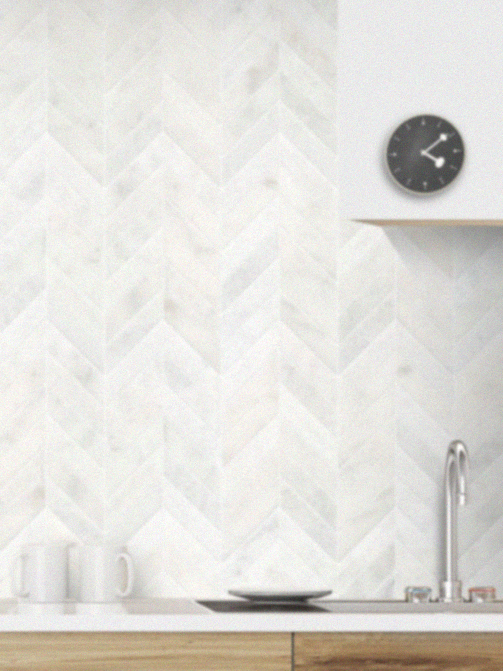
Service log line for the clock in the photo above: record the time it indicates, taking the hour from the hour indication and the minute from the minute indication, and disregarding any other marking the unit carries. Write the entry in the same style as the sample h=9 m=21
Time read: h=4 m=9
